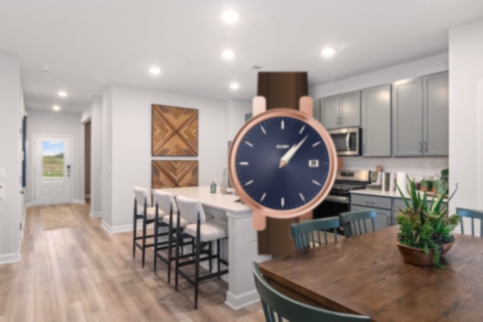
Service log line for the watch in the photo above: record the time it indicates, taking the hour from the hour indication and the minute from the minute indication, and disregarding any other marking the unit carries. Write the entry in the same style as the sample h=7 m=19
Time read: h=1 m=7
